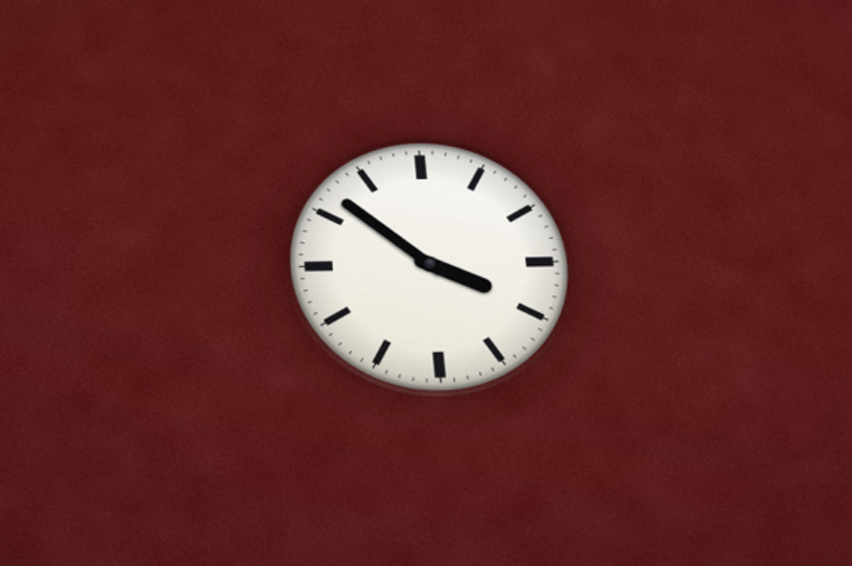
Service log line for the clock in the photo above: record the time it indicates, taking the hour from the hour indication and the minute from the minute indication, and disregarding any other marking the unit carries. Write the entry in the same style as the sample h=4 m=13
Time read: h=3 m=52
